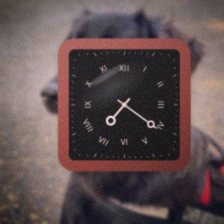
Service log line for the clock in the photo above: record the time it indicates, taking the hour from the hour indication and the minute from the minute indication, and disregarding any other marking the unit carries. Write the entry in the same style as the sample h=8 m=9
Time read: h=7 m=21
